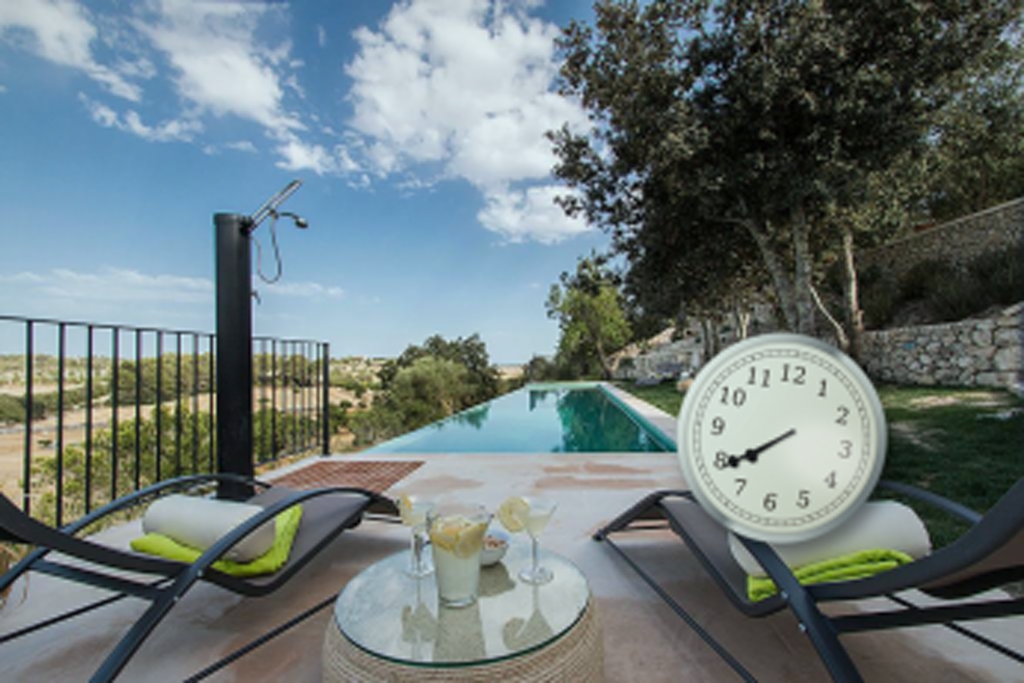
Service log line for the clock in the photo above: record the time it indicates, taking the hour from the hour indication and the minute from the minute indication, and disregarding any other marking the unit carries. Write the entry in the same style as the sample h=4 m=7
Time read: h=7 m=39
